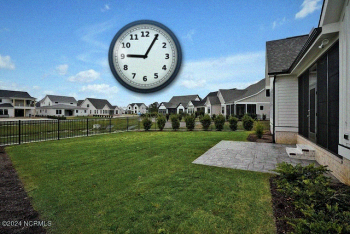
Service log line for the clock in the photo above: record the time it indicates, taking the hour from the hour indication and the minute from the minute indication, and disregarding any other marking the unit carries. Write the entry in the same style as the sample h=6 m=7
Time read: h=9 m=5
